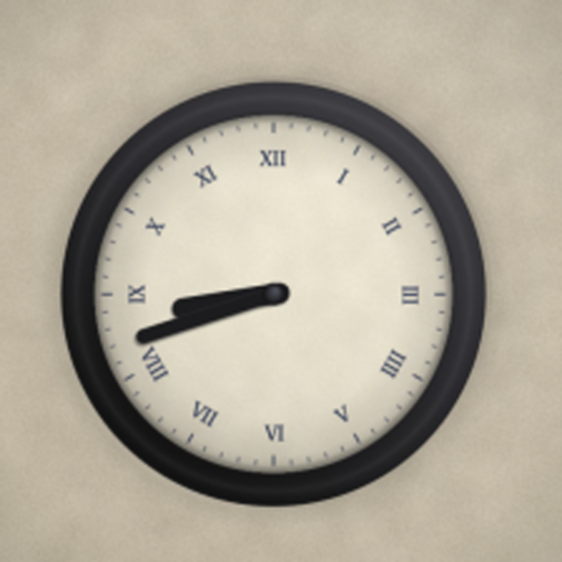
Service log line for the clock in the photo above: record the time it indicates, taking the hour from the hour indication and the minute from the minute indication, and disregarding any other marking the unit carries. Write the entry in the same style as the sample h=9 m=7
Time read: h=8 m=42
